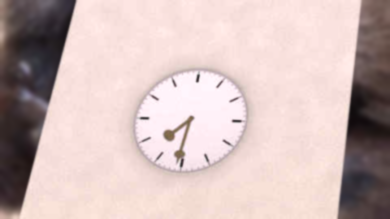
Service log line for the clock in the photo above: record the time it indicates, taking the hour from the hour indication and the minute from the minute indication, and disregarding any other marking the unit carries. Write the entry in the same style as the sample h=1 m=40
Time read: h=7 m=31
